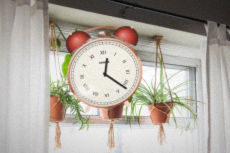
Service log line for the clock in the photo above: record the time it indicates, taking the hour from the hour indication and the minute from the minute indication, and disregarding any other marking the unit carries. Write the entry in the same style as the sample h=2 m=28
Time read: h=12 m=22
